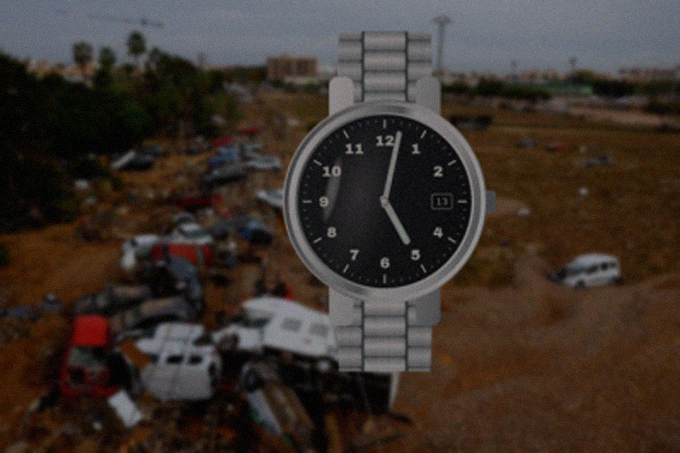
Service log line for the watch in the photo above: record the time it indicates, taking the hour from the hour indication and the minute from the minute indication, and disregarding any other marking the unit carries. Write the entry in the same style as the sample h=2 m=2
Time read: h=5 m=2
